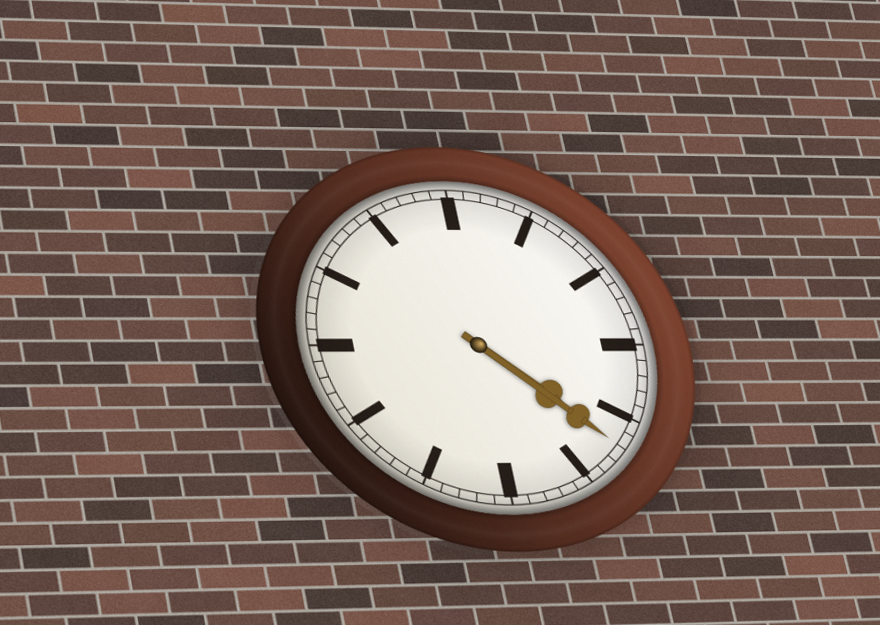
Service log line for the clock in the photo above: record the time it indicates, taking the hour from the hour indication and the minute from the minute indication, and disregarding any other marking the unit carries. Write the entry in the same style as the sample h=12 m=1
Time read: h=4 m=22
